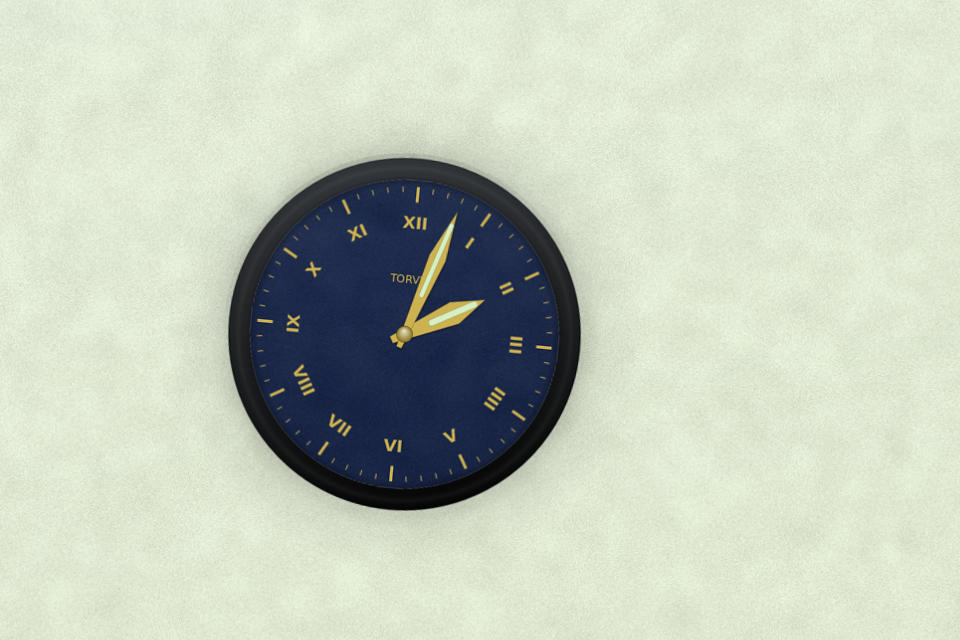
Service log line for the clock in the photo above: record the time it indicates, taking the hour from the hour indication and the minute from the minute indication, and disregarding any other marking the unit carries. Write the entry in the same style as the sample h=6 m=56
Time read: h=2 m=3
